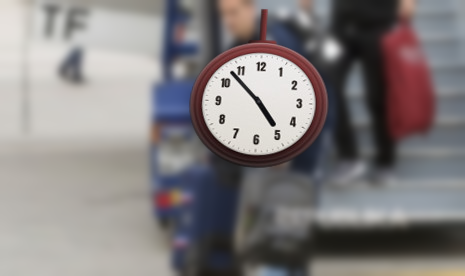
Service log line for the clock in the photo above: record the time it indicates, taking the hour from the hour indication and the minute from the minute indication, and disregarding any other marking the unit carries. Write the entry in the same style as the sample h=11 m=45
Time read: h=4 m=53
